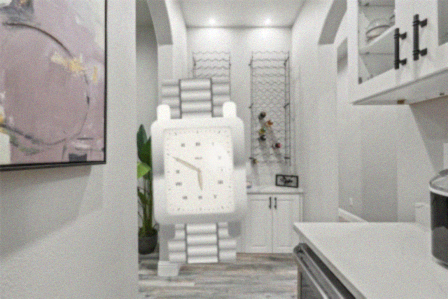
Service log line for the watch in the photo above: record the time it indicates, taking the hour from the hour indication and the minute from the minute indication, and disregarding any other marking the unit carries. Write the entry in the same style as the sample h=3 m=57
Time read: h=5 m=50
